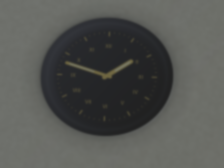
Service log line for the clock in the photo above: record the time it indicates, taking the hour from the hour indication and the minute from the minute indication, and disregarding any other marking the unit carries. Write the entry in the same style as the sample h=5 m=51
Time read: h=1 m=48
